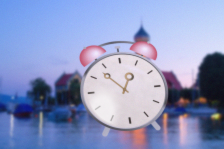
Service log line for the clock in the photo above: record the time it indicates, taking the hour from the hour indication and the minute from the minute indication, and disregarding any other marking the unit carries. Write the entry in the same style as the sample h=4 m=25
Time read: h=12 m=53
